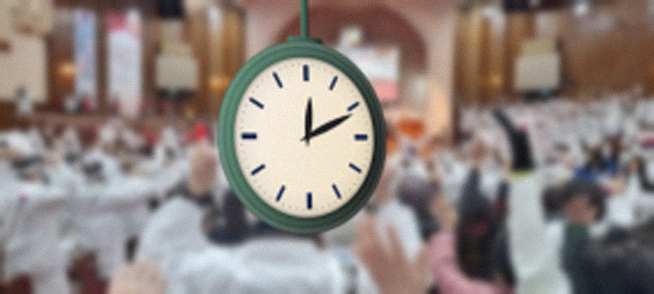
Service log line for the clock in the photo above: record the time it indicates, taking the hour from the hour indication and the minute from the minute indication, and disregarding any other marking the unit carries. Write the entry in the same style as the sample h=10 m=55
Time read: h=12 m=11
